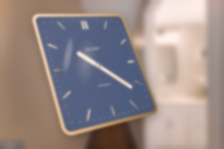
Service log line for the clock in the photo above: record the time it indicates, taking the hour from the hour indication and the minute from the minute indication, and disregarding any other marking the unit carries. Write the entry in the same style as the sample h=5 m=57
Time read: h=10 m=22
